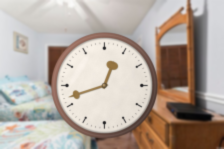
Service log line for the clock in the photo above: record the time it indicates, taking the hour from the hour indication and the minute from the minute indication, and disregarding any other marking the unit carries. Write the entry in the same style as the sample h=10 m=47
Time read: h=12 m=42
